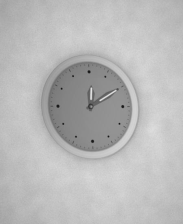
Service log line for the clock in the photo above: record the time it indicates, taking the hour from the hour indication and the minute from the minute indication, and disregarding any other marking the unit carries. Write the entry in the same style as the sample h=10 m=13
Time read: h=12 m=10
